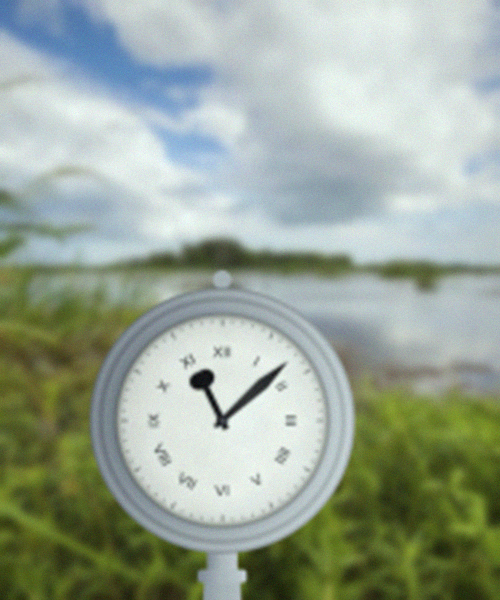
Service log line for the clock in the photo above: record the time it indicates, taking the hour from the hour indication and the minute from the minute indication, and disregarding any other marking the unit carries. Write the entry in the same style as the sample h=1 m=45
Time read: h=11 m=8
